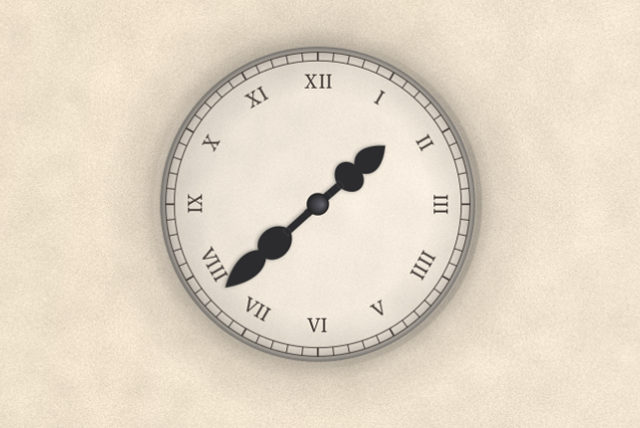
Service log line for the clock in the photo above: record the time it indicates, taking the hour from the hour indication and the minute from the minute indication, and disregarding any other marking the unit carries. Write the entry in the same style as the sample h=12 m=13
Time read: h=1 m=38
